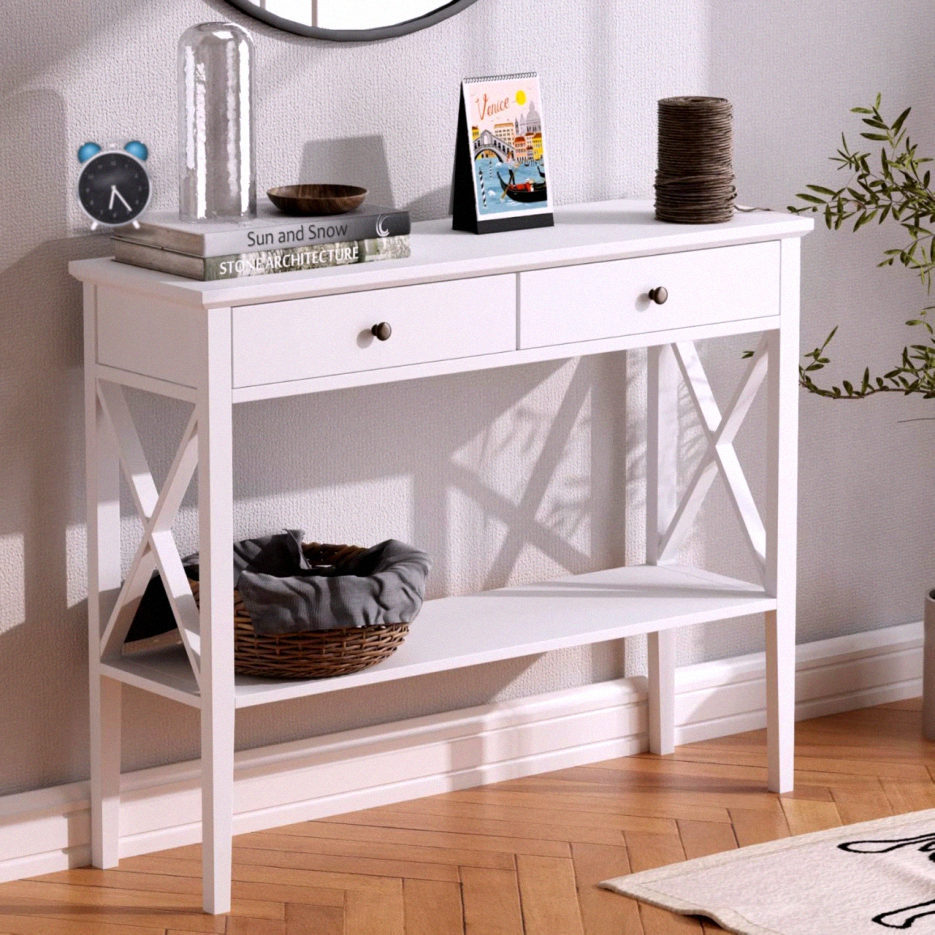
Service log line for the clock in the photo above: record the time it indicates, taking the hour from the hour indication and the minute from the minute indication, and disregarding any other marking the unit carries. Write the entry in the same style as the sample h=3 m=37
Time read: h=6 m=24
